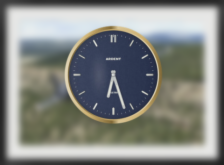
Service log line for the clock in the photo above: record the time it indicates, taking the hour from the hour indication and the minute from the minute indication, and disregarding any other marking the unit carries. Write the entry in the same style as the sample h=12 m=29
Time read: h=6 m=27
